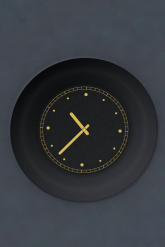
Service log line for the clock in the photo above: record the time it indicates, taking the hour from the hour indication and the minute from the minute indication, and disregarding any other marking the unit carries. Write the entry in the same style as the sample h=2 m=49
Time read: h=10 m=37
